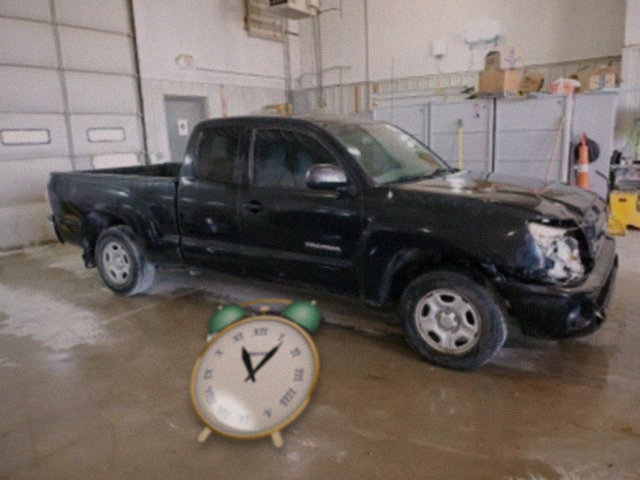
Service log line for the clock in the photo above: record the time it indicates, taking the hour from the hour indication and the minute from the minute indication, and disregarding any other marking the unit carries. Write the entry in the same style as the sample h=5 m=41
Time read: h=11 m=6
